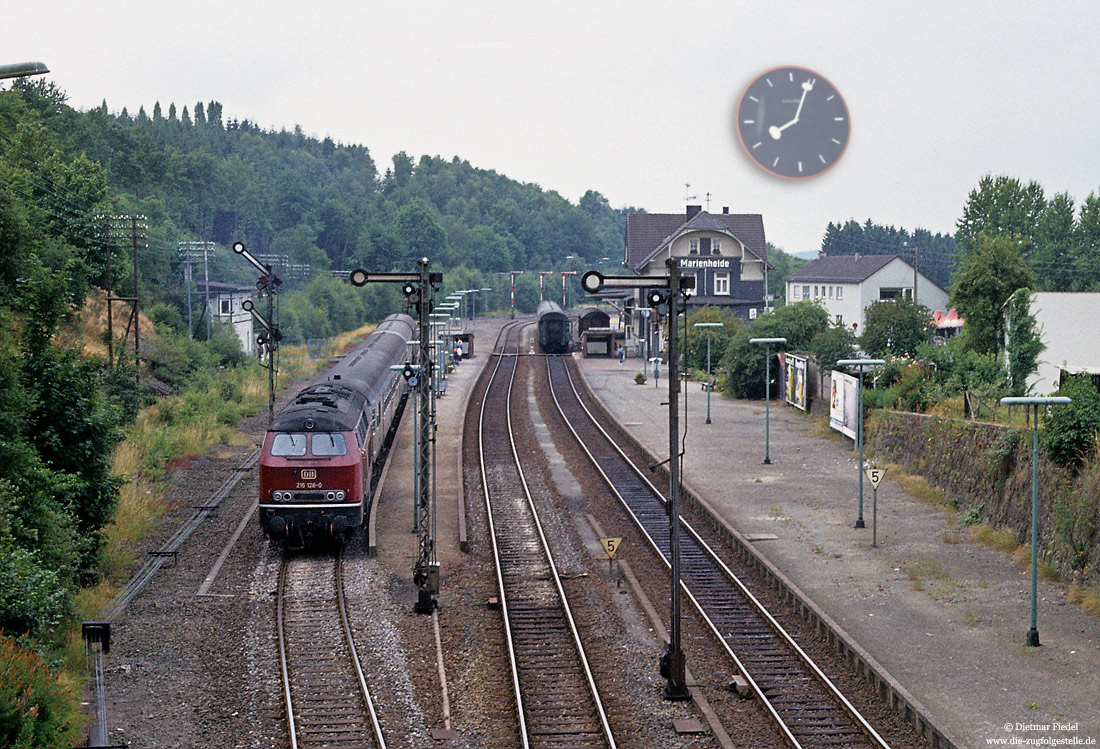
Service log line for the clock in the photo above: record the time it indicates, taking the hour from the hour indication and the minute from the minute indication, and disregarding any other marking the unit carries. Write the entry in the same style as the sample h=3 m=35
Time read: h=8 m=4
